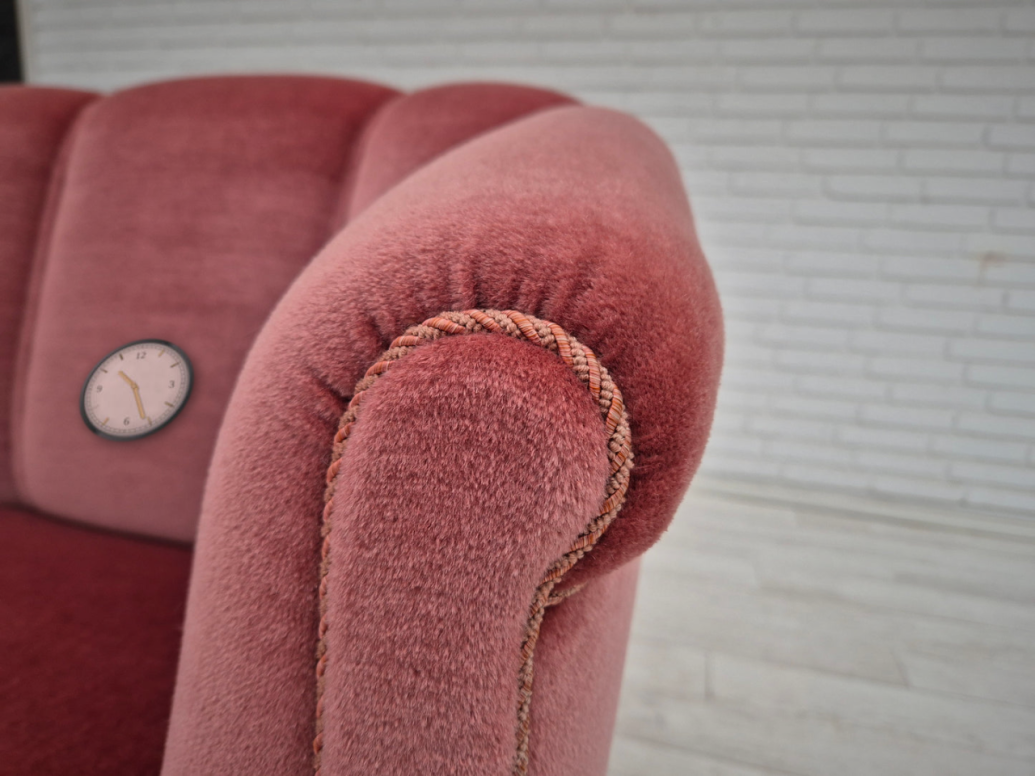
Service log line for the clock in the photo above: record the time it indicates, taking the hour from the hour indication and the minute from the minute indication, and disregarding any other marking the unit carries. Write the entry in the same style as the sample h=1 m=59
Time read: h=10 m=26
